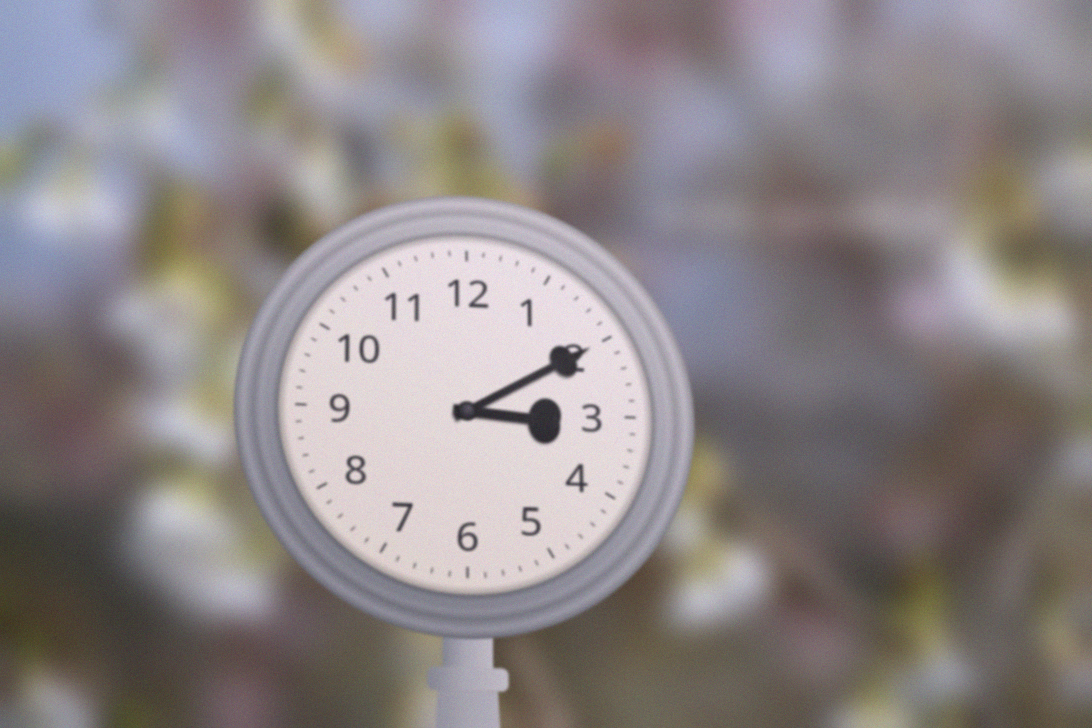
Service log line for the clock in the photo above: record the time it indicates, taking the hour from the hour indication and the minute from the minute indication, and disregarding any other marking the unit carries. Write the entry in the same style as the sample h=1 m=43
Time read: h=3 m=10
